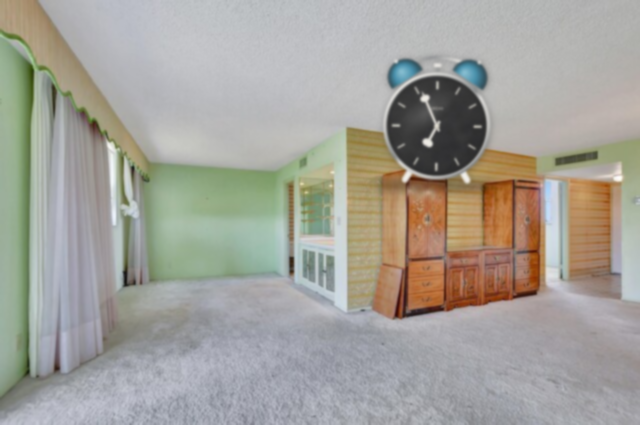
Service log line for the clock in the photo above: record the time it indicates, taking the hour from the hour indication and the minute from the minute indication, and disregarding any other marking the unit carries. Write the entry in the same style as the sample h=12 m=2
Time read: h=6 m=56
